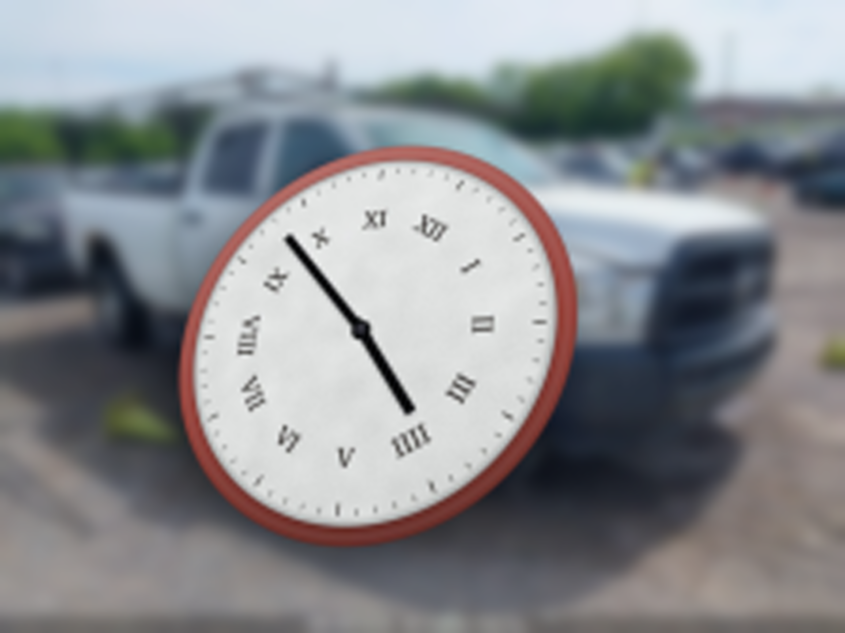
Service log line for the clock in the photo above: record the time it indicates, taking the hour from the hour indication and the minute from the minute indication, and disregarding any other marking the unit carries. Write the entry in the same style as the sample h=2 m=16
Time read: h=3 m=48
